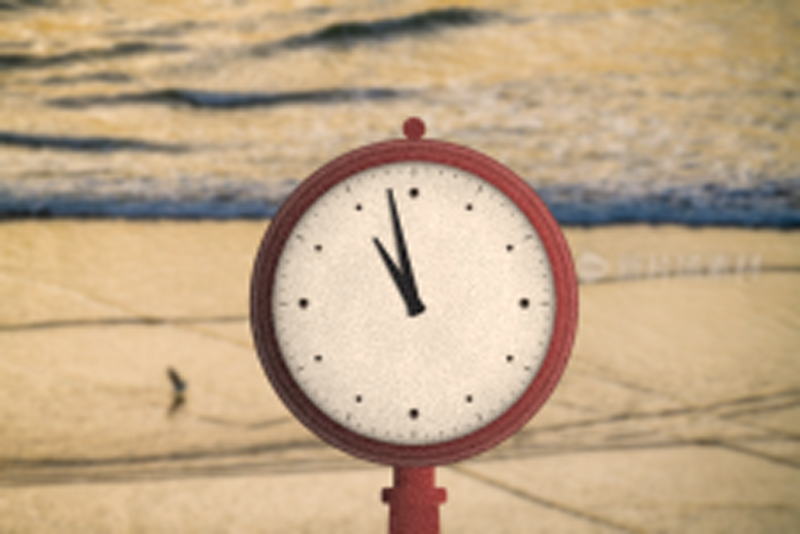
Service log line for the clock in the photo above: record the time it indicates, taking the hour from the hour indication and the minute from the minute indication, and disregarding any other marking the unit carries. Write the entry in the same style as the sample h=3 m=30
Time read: h=10 m=58
